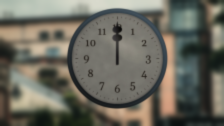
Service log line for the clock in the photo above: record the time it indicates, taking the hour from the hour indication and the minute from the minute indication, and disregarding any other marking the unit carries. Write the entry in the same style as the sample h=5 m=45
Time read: h=12 m=0
